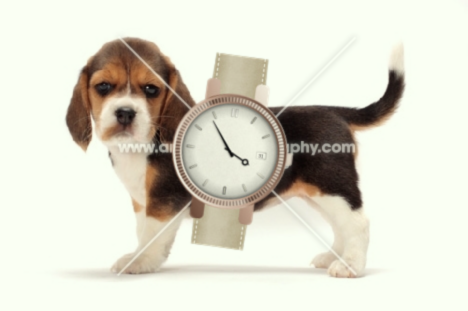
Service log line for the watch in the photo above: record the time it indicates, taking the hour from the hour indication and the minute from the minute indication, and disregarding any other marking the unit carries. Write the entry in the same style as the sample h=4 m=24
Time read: h=3 m=54
